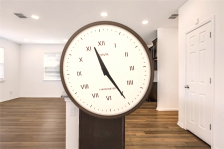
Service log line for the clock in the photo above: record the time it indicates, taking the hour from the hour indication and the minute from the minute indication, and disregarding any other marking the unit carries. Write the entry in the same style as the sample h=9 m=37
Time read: h=11 m=25
